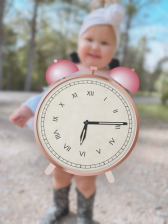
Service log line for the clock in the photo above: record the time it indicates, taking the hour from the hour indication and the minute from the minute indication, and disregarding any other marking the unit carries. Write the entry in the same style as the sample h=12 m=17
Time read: h=6 m=14
